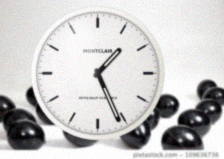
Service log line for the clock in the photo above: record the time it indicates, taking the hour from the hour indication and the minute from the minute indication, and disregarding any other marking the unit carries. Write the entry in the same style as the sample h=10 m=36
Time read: h=1 m=26
